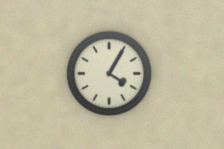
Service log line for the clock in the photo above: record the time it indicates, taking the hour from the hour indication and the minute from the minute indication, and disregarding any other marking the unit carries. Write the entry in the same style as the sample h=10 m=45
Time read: h=4 m=5
